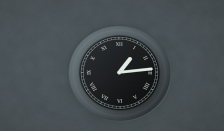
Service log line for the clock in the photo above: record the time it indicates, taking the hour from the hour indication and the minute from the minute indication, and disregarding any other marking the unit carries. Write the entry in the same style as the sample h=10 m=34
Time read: h=1 m=14
